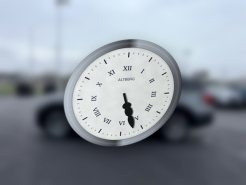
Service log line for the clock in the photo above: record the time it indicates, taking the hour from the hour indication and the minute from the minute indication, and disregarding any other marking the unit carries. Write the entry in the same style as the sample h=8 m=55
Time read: h=5 m=27
